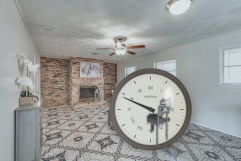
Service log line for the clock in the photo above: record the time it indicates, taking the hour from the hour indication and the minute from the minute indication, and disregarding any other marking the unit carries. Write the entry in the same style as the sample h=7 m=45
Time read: h=9 m=49
